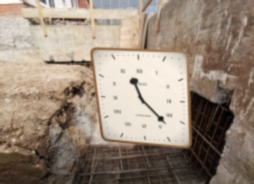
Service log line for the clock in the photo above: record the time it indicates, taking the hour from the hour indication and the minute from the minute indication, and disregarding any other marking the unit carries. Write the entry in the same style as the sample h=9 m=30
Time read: h=11 m=23
